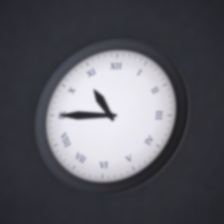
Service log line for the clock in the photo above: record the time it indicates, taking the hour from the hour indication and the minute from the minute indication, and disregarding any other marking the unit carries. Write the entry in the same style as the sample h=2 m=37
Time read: h=10 m=45
